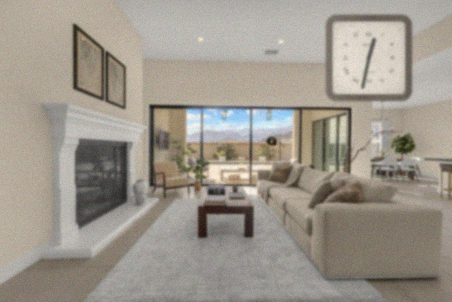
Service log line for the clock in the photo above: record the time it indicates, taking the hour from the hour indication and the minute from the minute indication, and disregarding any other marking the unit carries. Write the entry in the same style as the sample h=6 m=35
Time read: h=12 m=32
